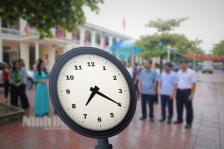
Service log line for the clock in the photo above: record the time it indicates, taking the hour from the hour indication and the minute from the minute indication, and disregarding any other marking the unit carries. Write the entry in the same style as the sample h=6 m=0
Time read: h=7 m=20
